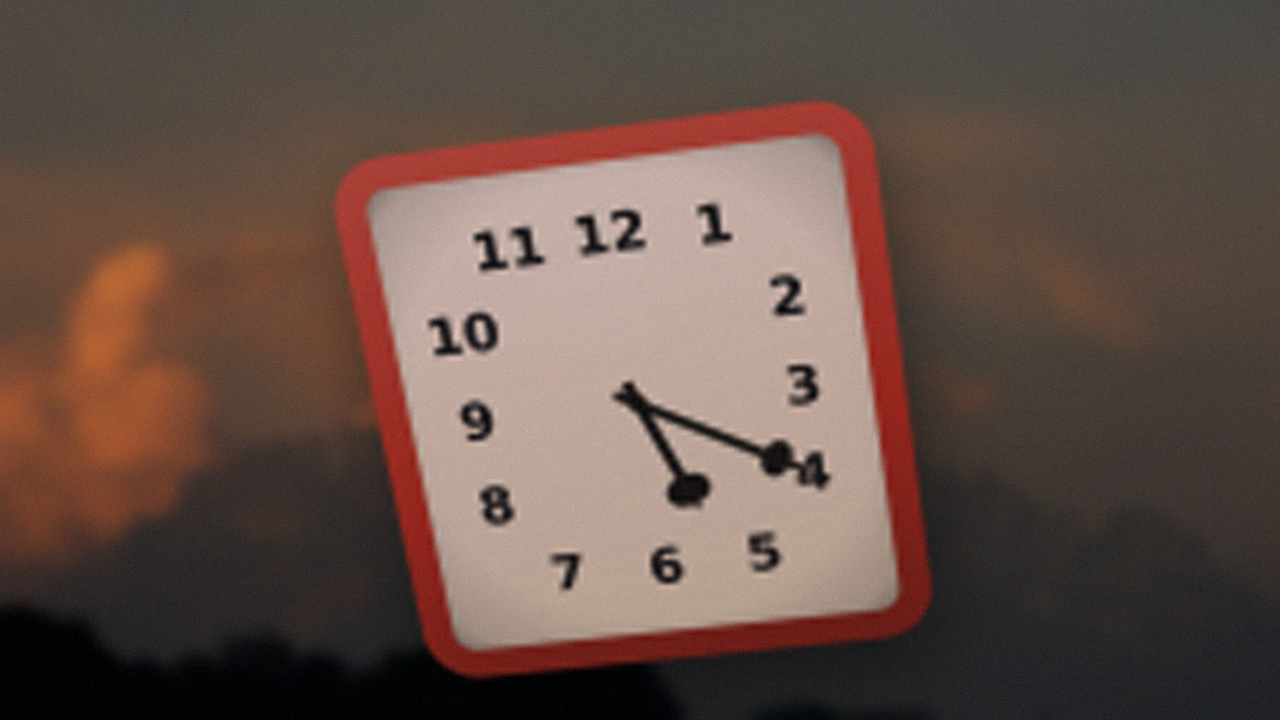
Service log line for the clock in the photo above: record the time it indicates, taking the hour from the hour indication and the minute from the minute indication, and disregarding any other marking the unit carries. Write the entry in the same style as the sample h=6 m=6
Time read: h=5 m=20
